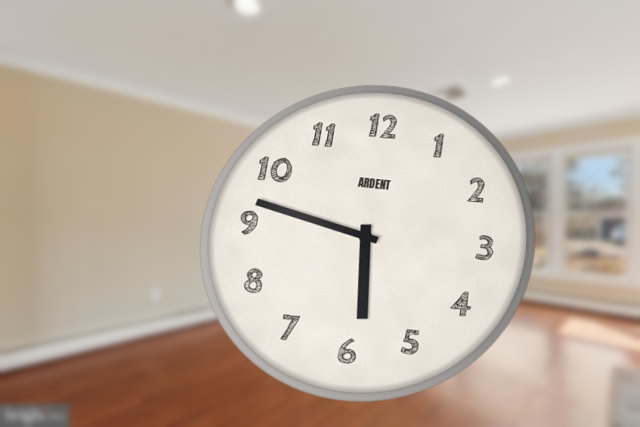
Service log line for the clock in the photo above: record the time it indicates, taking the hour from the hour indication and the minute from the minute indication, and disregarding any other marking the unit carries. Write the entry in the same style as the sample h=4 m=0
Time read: h=5 m=47
